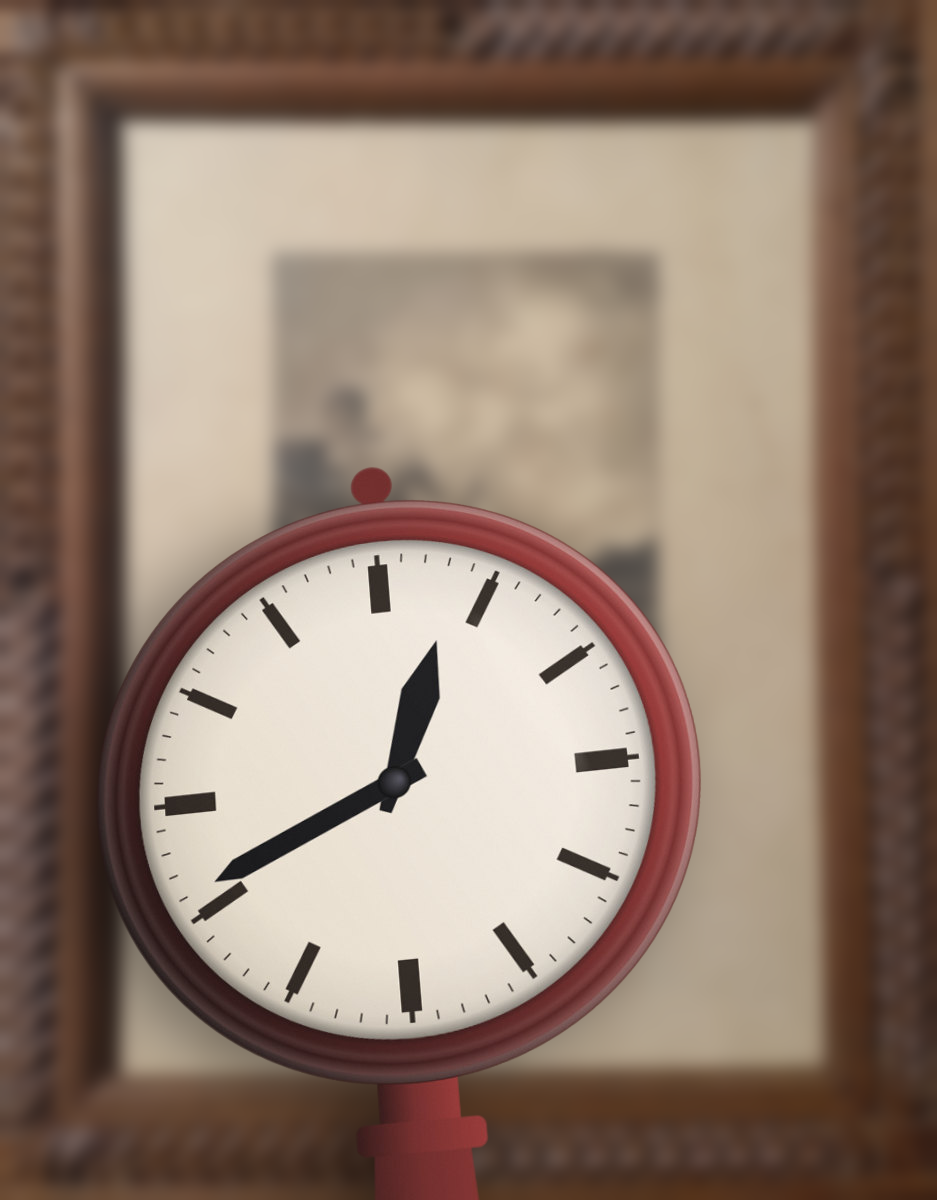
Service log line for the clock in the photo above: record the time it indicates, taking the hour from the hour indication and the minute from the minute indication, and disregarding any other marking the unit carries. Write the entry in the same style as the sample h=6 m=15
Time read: h=12 m=41
